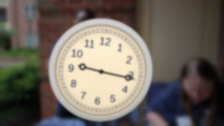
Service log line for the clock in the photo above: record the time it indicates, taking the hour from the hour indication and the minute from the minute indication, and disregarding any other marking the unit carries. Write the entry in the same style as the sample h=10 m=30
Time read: h=9 m=16
